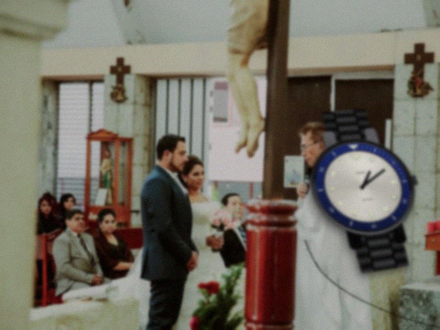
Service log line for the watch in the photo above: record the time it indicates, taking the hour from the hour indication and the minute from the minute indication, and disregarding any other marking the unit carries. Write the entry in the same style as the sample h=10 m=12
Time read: h=1 m=10
